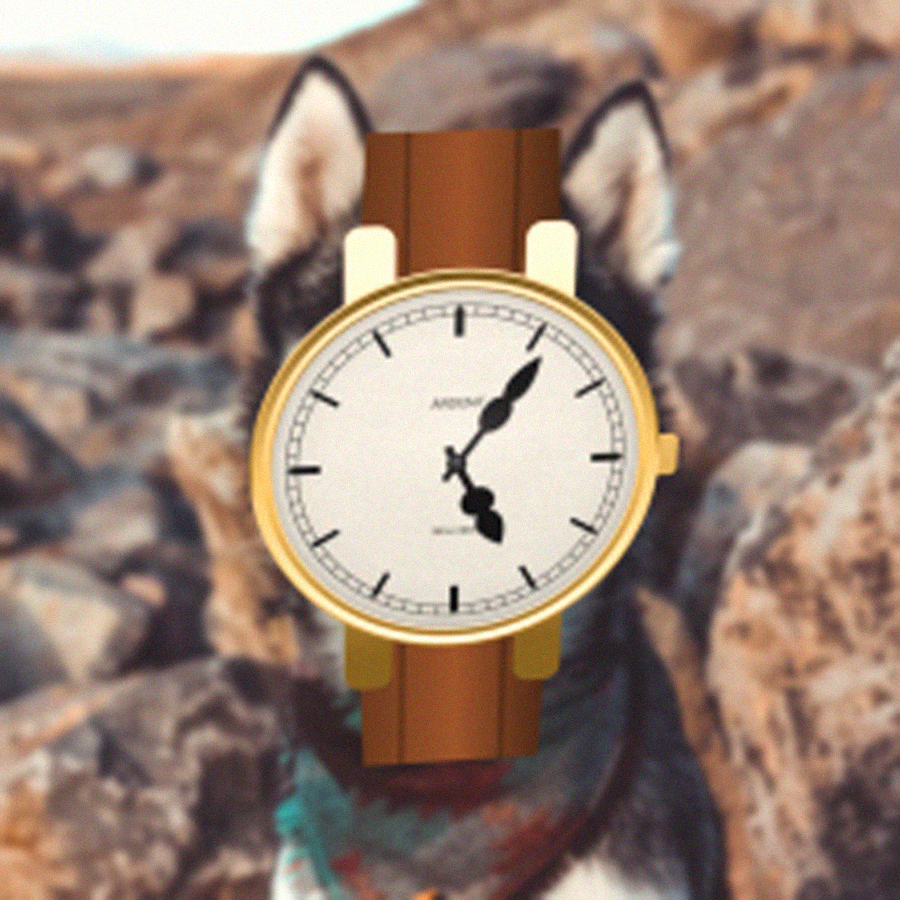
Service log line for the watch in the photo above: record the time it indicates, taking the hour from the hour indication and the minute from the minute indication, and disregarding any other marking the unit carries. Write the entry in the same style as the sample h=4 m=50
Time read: h=5 m=6
